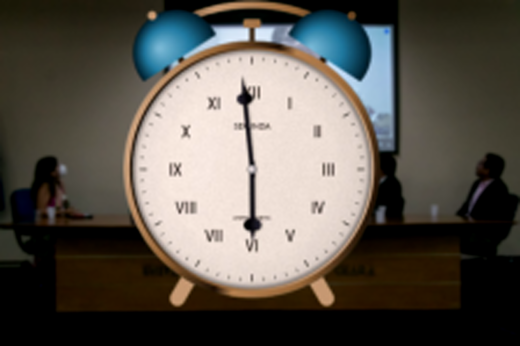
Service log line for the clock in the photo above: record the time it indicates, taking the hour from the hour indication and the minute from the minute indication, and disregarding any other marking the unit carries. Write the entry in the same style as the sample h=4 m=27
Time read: h=5 m=59
